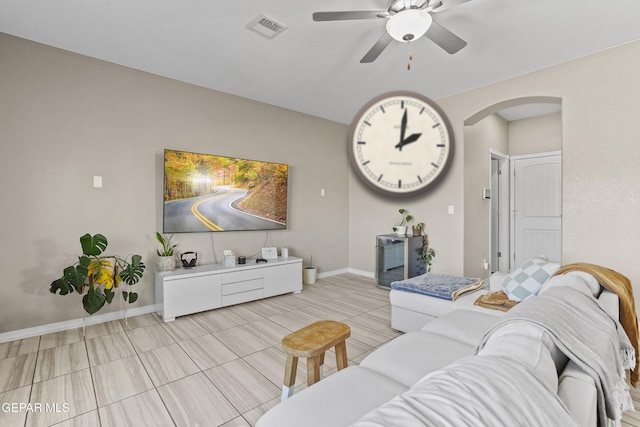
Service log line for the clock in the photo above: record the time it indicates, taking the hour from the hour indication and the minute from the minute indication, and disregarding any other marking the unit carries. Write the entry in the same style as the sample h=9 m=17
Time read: h=2 m=1
